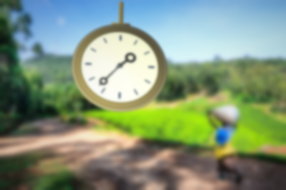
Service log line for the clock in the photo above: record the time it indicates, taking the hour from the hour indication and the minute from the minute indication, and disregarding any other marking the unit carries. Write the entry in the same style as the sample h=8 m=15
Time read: h=1 m=37
